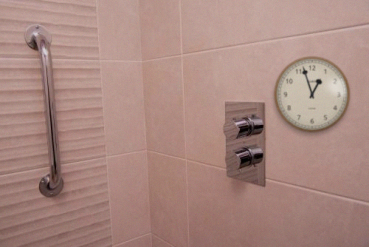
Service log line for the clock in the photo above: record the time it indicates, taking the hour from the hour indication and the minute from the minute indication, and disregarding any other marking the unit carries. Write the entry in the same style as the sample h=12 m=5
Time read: h=12 m=57
